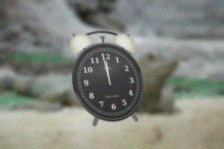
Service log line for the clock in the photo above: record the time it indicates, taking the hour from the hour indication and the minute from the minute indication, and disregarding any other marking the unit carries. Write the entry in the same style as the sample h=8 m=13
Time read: h=11 m=59
